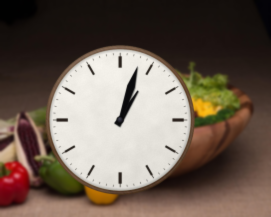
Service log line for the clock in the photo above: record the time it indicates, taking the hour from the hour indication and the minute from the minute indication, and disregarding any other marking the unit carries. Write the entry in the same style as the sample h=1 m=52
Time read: h=1 m=3
